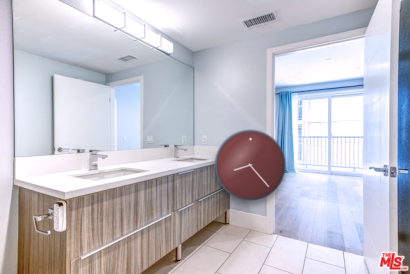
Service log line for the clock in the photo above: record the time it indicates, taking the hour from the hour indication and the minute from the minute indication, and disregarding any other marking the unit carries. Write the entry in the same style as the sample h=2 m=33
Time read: h=8 m=23
